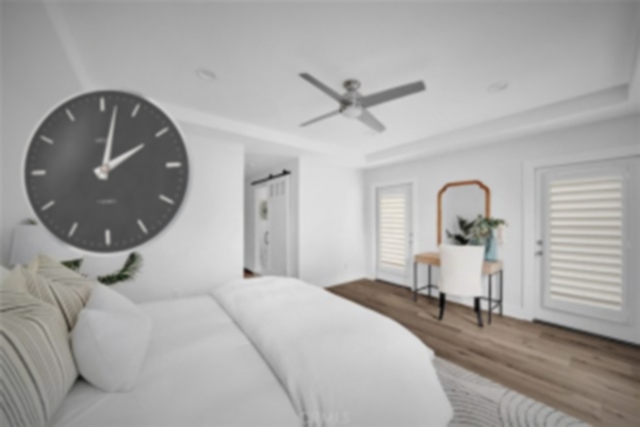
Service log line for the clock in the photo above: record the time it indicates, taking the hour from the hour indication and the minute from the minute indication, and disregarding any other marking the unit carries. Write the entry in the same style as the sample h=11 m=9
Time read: h=2 m=2
